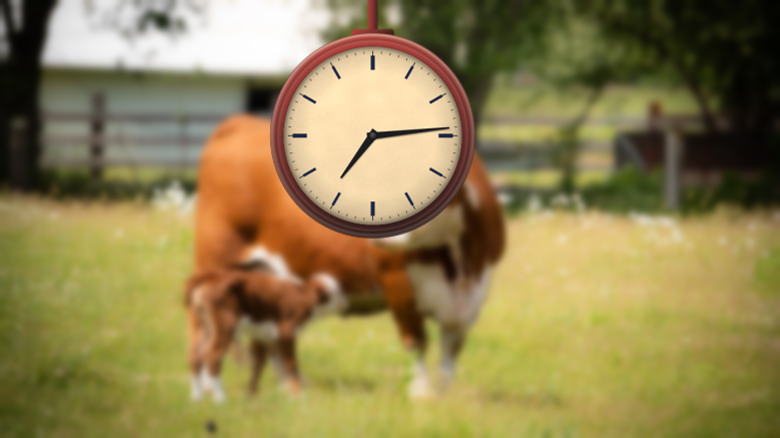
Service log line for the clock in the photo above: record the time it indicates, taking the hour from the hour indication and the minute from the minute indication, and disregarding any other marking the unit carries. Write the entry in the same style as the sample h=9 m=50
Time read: h=7 m=14
